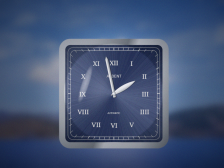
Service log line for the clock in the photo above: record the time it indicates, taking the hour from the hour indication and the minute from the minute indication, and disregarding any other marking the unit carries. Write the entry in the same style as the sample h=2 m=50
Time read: h=1 m=58
